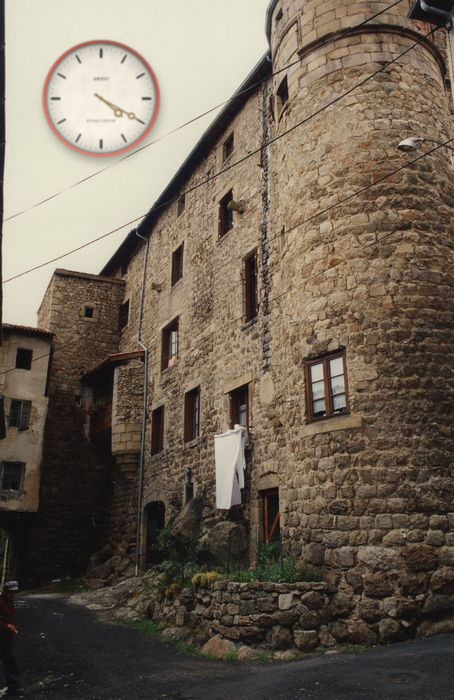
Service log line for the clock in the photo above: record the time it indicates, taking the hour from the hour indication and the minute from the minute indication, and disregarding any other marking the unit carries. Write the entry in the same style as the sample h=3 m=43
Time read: h=4 m=20
